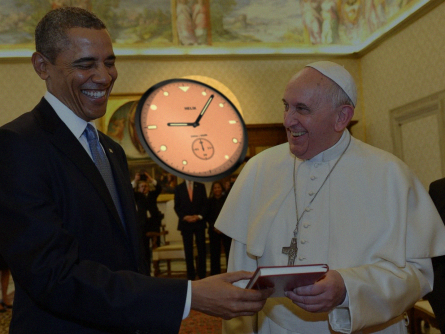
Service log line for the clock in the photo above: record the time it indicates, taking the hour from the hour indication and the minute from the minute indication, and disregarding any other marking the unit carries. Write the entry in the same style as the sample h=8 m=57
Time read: h=9 m=7
